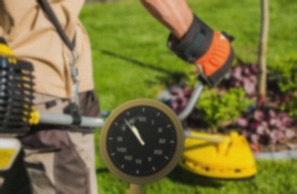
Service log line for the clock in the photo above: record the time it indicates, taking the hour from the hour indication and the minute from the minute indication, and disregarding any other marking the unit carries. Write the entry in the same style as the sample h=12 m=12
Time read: h=10 m=53
